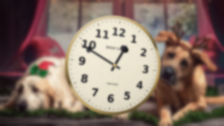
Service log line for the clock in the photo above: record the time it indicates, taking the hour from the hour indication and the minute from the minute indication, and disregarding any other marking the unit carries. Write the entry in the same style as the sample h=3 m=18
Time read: h=12 m=49
